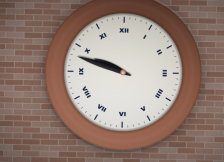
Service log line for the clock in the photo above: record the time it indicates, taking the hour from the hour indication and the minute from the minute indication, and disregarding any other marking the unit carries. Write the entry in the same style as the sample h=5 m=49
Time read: h=9 m=48
